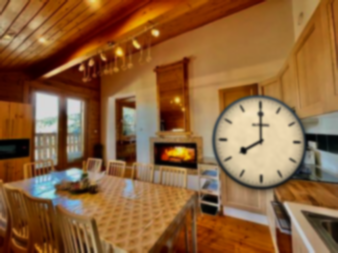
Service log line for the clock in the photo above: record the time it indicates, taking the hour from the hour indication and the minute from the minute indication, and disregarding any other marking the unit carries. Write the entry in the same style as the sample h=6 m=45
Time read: h=8 m=0
